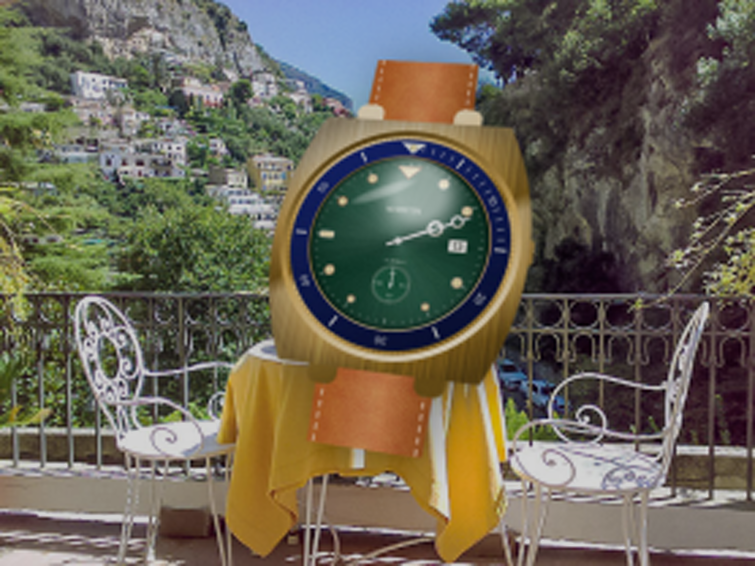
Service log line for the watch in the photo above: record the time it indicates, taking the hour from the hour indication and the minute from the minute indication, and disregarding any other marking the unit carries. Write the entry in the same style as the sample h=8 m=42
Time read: h=2 m=11
